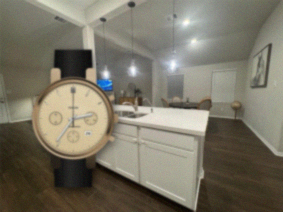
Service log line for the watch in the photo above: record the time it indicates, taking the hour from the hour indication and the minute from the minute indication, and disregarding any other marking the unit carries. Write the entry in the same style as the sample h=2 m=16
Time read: h=2 m=36
